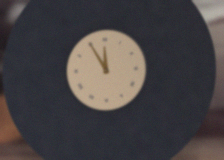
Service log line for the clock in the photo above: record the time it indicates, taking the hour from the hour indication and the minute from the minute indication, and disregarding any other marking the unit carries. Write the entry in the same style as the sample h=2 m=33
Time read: h=11 m=55
